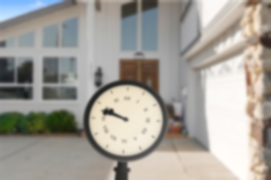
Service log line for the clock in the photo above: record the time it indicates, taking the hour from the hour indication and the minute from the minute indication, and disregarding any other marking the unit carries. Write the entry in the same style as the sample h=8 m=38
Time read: h=9 m=48
